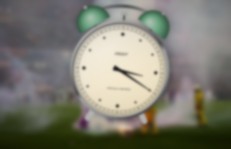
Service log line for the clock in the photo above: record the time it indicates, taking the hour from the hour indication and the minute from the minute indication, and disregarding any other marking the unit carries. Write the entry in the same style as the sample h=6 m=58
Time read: h=3 m=20
